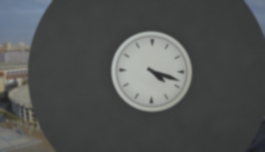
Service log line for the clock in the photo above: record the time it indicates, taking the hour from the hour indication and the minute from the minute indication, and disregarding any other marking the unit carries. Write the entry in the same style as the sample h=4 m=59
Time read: h=4 m=18
